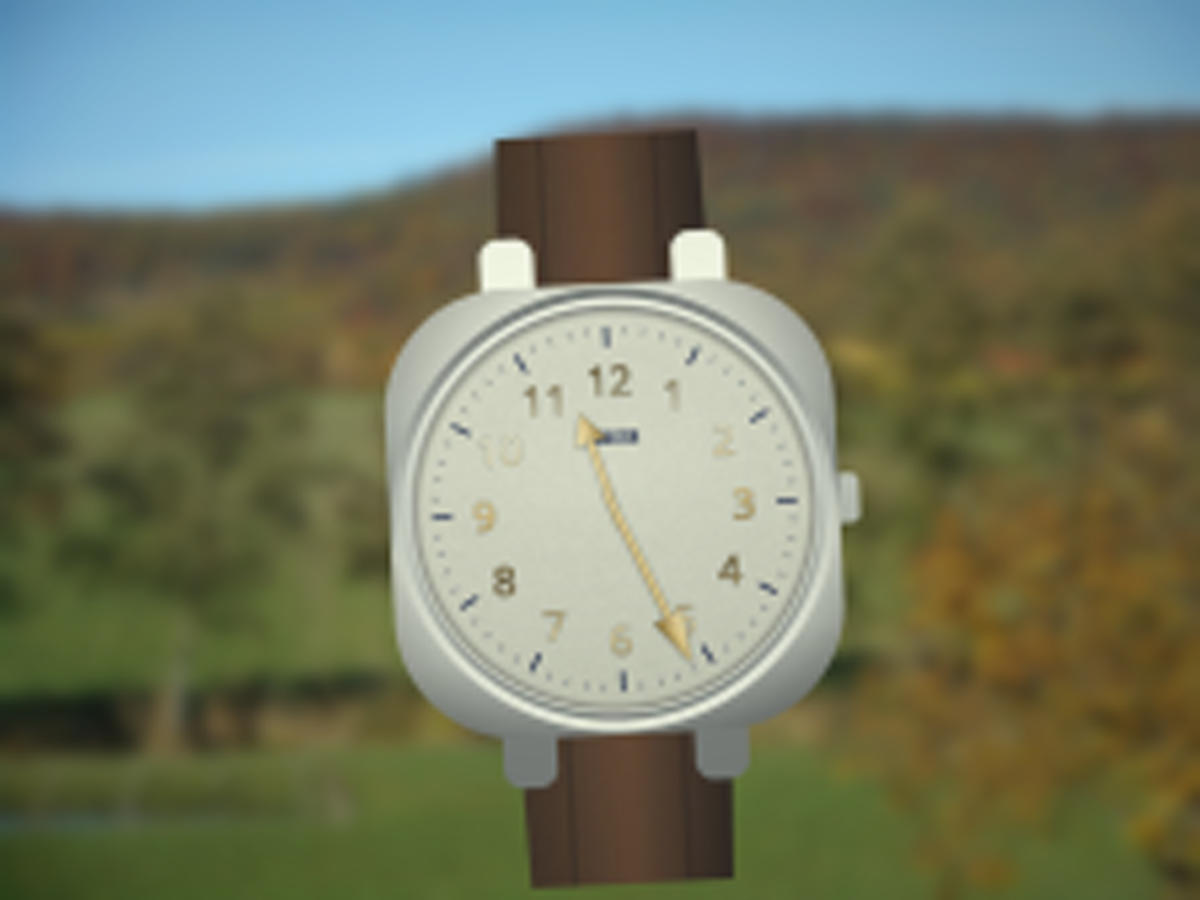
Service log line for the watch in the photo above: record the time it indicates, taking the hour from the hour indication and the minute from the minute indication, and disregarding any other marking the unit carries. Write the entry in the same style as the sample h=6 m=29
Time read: h=11 m=26
